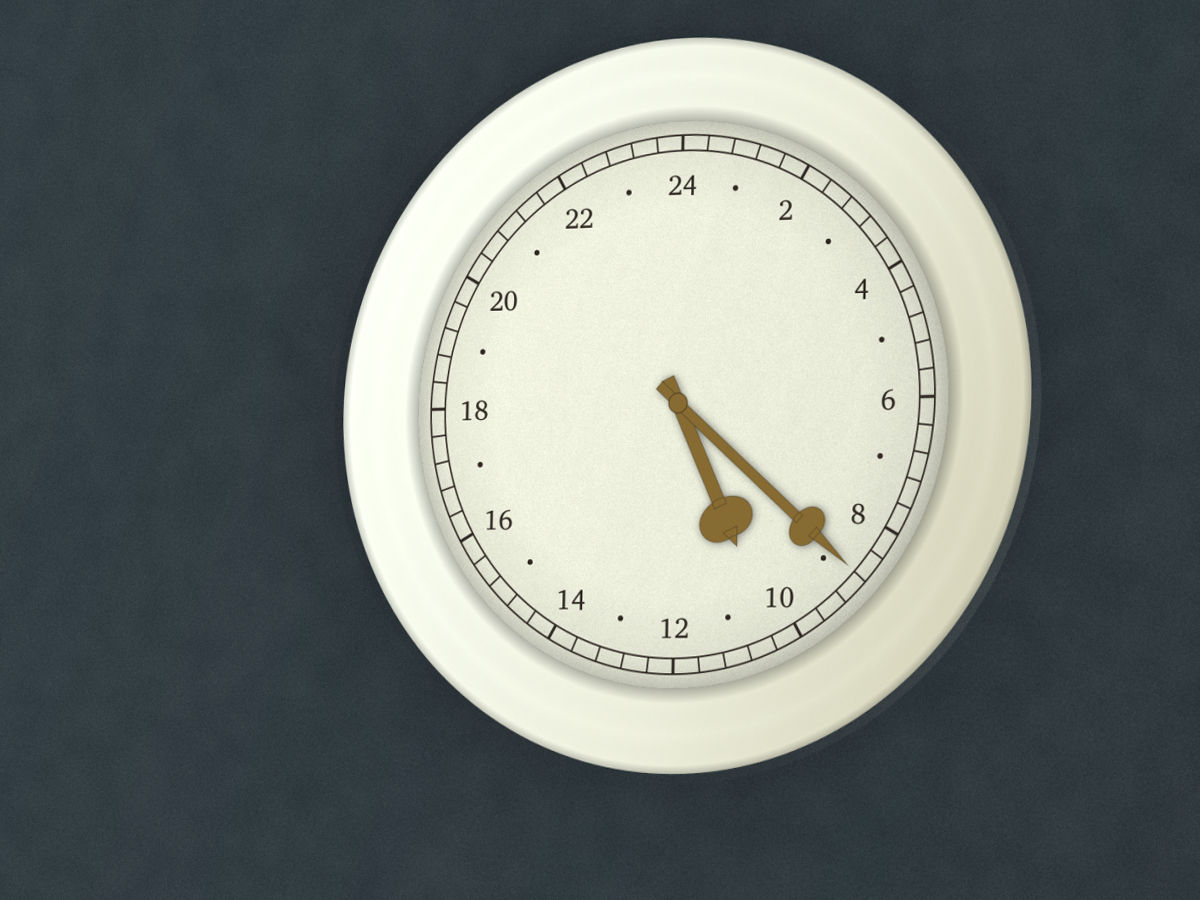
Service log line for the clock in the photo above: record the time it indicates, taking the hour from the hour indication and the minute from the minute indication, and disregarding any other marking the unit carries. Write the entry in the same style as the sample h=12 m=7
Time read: h=10 m=22
